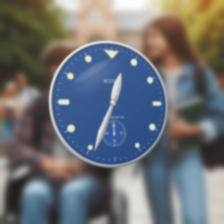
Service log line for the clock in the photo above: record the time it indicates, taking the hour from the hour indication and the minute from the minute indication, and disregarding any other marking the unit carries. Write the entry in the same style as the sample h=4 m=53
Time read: h=12 m=34
